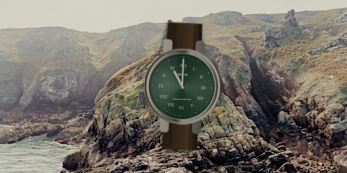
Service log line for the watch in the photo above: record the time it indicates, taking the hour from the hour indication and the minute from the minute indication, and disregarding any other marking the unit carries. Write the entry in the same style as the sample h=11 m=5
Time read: h=11 m=0
